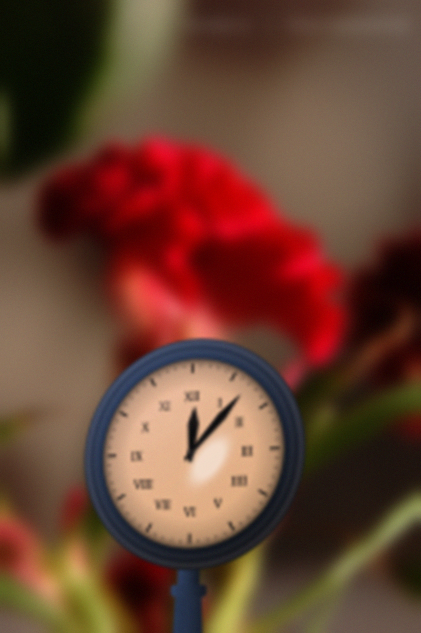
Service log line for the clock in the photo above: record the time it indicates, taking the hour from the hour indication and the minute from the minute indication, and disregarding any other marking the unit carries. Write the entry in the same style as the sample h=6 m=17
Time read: h=12 m=7
